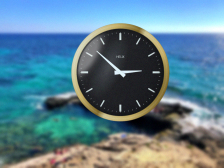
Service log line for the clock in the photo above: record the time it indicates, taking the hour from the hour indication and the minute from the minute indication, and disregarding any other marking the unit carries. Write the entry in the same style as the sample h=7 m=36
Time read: h=2 m=52
